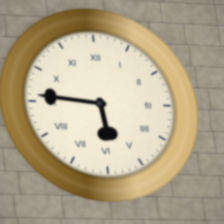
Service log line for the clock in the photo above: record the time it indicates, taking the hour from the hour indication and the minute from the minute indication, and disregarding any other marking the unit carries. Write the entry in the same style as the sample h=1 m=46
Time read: h=5 m=46
